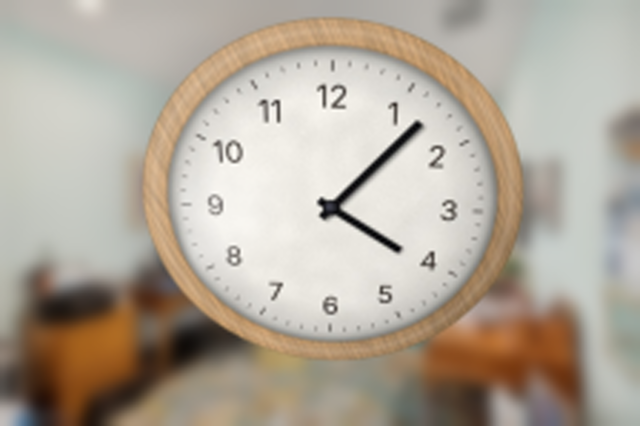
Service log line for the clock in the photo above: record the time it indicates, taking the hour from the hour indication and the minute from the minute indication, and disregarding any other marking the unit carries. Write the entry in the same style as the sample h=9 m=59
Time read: h=4 m=7
